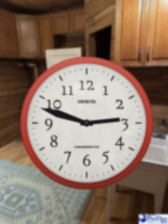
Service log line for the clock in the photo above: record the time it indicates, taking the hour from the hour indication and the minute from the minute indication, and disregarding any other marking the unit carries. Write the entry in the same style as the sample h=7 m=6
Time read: h=2 m=48
